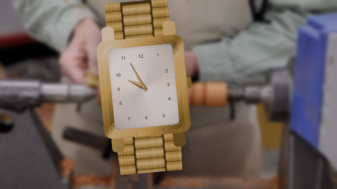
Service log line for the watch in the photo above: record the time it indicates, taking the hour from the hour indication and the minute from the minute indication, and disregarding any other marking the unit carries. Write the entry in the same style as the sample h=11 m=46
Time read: h=9 m=56
